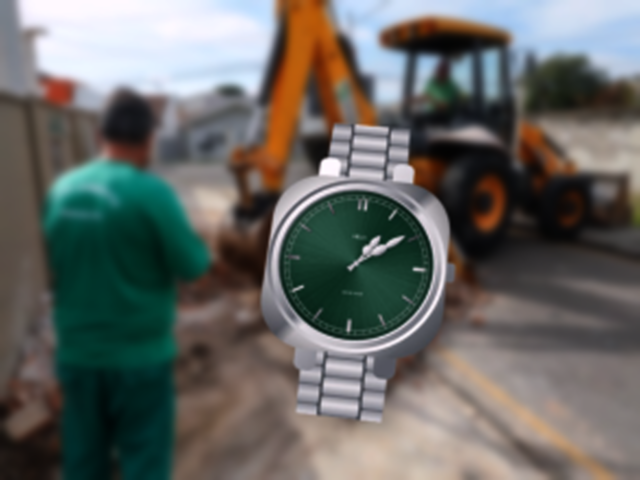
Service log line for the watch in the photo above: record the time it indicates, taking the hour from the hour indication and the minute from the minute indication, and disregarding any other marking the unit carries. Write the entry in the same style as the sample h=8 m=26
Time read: h=1 m=9
